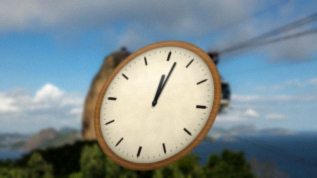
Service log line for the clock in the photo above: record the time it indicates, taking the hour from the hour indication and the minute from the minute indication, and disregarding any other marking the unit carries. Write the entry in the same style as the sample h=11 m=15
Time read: h=12 m=2
